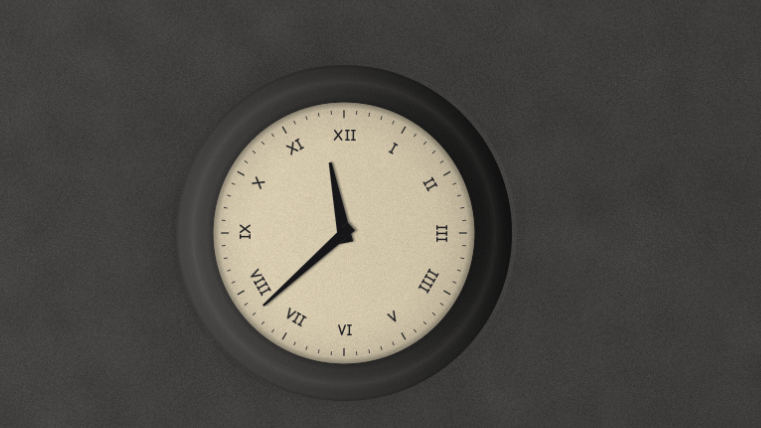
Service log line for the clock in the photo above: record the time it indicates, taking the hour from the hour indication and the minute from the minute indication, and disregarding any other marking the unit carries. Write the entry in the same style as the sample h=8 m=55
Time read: h=11 m=38
